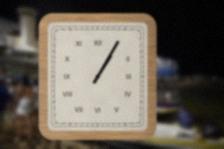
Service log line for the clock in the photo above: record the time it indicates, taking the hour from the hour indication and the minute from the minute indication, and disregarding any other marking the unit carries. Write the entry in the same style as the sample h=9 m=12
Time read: h=1 m=5
